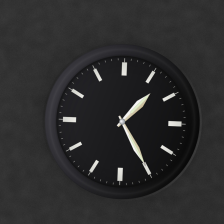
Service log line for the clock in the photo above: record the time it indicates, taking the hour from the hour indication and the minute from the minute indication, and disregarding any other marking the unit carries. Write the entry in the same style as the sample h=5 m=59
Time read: h=1 m=25
